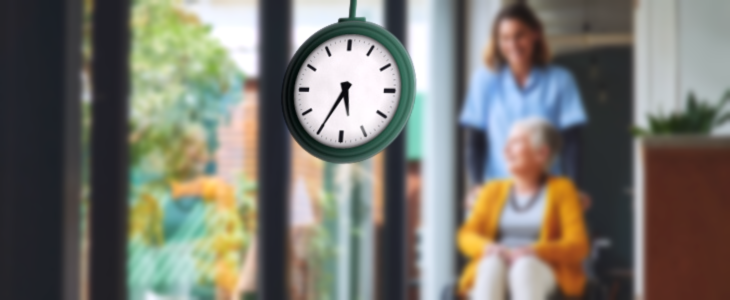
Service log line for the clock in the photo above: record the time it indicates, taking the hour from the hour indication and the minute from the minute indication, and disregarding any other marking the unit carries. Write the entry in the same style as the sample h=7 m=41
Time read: h=5 m=35
